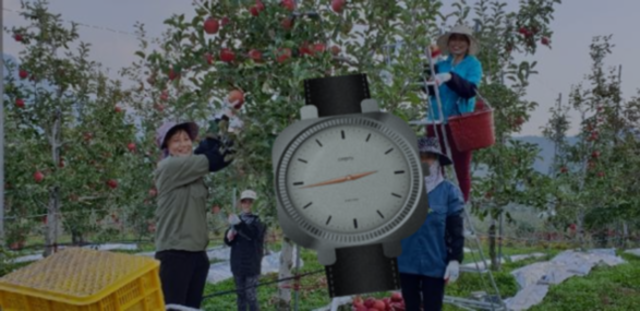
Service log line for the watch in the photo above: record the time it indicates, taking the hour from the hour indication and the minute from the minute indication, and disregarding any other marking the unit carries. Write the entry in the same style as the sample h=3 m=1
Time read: h=2 m=44
